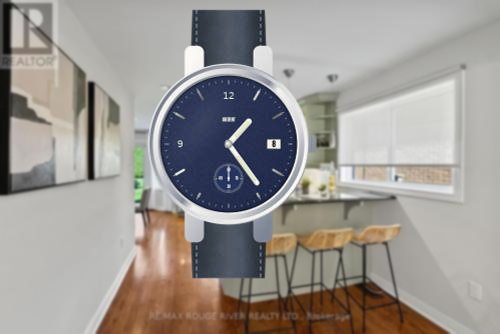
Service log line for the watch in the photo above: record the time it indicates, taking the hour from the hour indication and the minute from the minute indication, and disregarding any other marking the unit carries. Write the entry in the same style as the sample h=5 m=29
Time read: h=1 m=24
